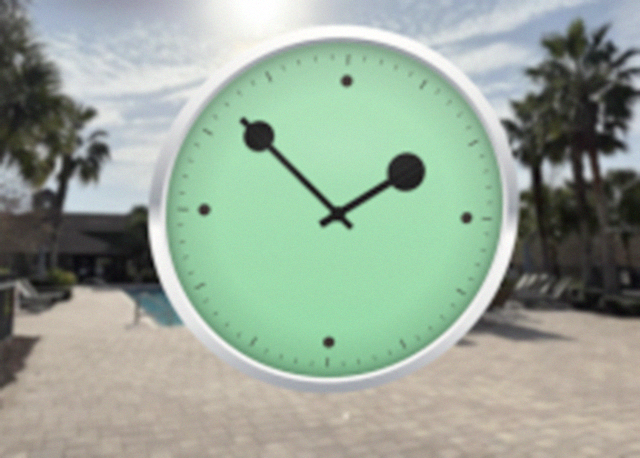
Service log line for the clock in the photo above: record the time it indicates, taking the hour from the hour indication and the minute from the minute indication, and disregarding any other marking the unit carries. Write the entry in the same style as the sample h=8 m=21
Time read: h=1 m=52
